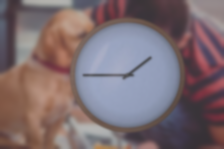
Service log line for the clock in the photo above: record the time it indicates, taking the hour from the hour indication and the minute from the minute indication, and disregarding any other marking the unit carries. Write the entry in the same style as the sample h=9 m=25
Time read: h=1 m=45
